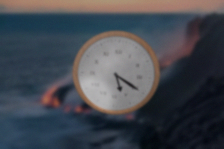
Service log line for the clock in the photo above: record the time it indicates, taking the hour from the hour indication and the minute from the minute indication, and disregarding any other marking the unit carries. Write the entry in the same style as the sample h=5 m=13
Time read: h=5 m=20
